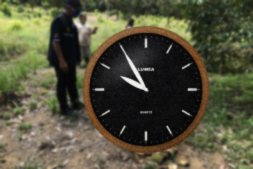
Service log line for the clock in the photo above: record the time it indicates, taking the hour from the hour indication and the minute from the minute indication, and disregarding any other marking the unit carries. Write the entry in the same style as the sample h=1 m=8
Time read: h=9 m=55
